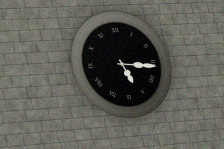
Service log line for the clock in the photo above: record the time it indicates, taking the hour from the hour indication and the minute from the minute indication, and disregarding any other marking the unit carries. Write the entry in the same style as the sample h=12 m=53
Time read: h=5 m=16
